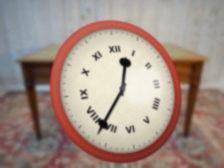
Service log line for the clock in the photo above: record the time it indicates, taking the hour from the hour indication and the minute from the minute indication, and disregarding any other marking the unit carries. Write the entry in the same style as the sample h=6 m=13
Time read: h=12 m=37
